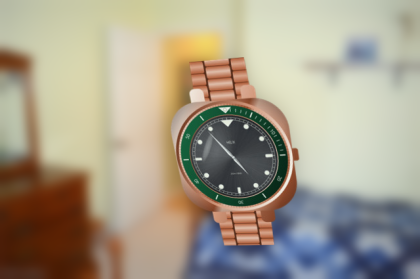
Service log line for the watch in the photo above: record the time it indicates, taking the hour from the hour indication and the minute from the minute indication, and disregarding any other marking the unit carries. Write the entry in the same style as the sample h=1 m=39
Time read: h=4 m=54
